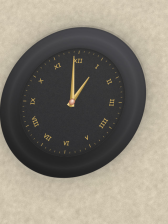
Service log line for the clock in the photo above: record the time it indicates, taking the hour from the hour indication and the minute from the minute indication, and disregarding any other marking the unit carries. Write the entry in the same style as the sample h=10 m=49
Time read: h=12 m=59
